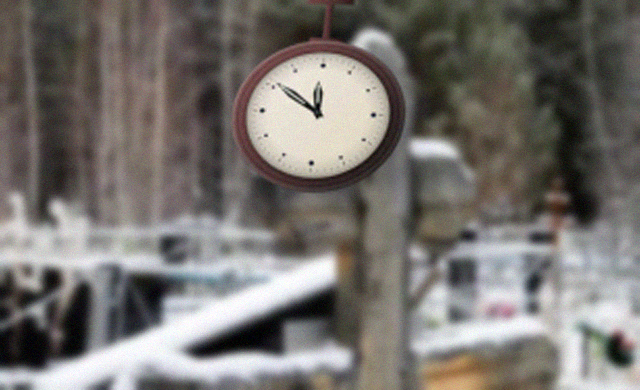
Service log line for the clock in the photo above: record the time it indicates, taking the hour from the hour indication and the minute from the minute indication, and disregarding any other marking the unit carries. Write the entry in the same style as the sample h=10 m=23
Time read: h=11 m=51
